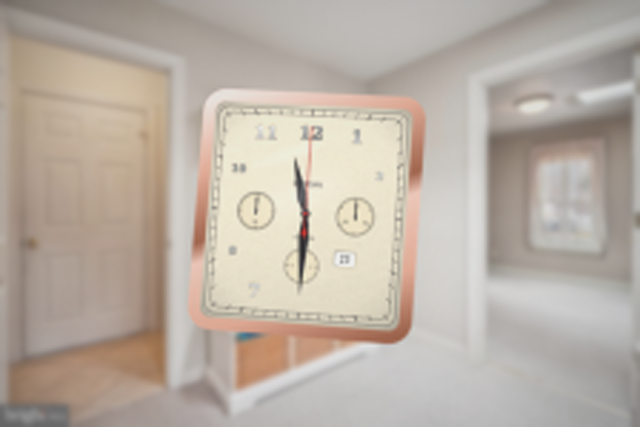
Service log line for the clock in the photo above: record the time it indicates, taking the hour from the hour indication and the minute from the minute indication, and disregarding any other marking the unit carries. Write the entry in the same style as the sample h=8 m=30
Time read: h=11 m=30
